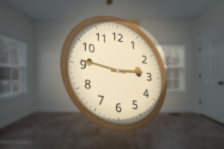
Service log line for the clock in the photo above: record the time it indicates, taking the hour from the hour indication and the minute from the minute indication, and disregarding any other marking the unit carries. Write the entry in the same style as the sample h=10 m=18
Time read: h=2 m=46
